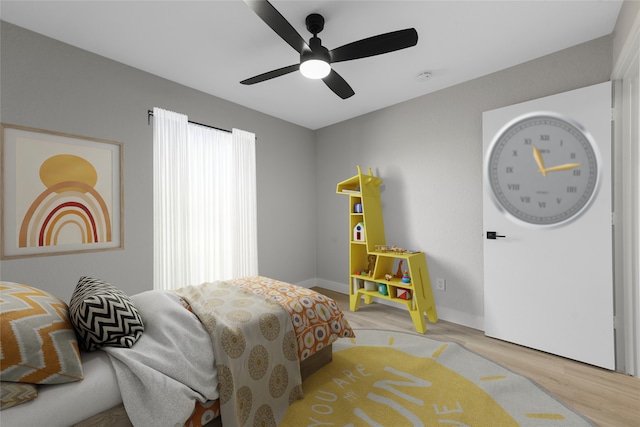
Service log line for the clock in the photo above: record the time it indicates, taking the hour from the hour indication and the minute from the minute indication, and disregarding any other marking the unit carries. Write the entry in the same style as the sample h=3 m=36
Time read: h=11 m=13
